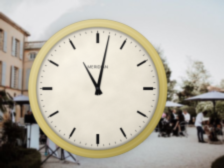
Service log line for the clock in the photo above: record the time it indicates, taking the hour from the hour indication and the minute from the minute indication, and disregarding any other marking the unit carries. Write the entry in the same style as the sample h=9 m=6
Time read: h=11 m=2
